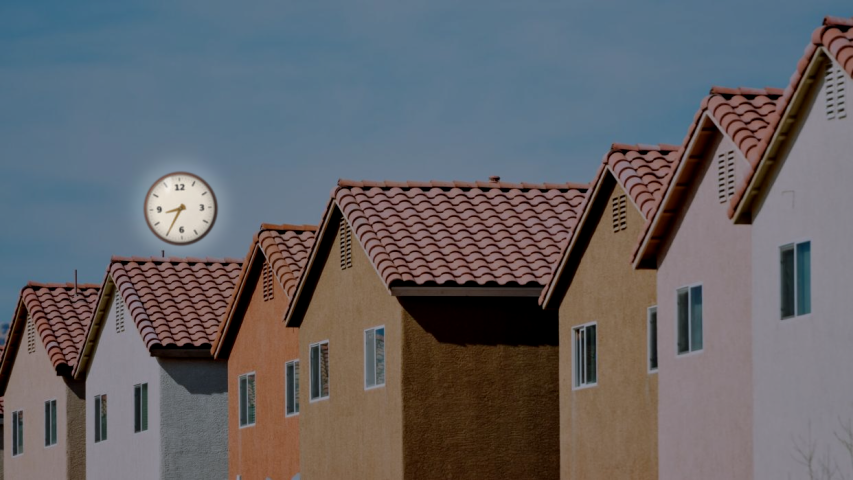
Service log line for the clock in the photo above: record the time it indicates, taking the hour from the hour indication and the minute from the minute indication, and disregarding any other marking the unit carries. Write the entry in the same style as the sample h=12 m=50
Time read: h=8 m=35
